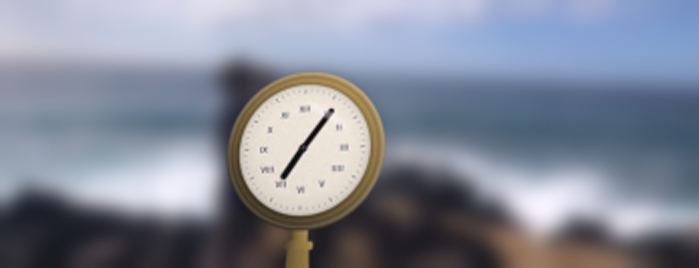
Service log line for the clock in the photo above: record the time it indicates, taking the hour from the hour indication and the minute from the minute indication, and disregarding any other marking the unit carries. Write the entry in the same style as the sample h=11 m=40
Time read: h=7 m=6
